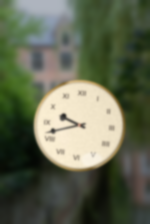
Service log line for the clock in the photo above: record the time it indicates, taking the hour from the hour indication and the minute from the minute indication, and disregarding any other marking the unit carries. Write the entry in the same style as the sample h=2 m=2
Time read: h=9 m=42
